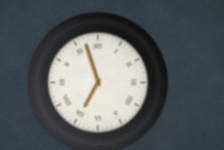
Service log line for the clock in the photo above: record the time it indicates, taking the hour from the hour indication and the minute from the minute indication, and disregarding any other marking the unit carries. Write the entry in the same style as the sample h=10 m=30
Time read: h=6 m=57
